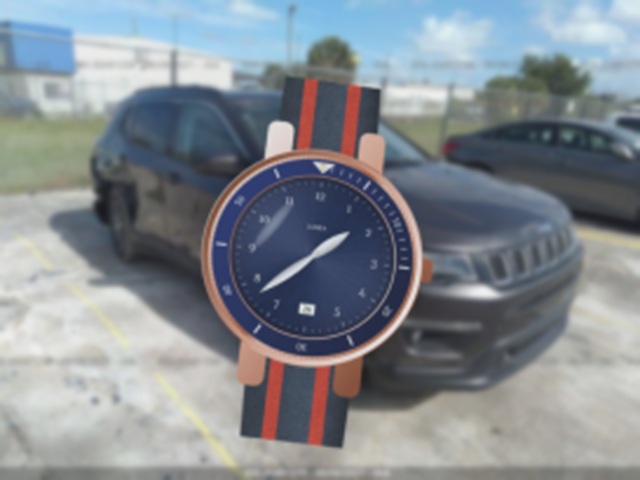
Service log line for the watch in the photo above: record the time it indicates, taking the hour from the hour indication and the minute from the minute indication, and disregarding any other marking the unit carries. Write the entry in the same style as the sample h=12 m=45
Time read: h=1 m=38
